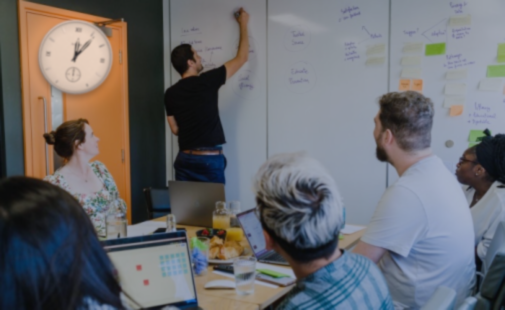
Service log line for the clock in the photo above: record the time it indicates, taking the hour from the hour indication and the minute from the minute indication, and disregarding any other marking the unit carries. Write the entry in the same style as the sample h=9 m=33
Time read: h=12 m=6
